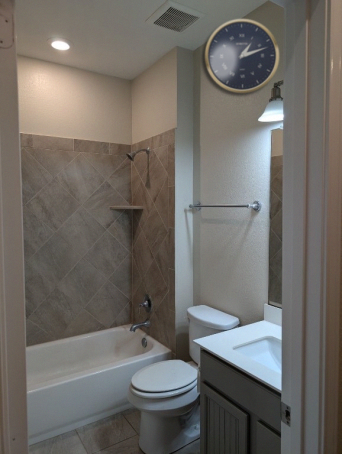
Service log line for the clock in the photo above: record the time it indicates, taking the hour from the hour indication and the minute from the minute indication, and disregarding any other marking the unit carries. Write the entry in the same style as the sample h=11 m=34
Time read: h=1 m=12
